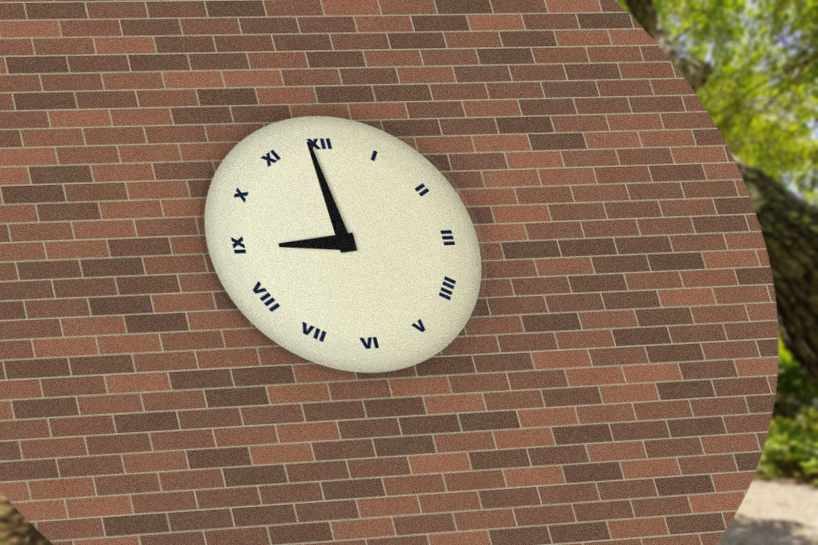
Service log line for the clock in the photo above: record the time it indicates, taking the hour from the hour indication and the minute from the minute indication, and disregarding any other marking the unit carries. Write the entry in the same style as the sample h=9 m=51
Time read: h=8 m=59
